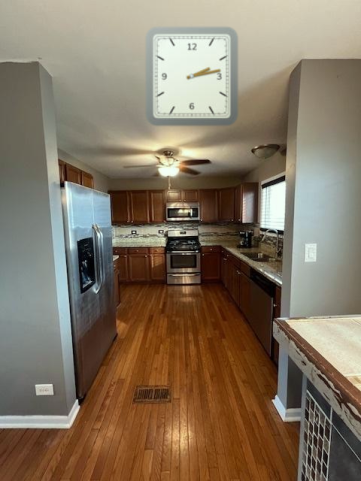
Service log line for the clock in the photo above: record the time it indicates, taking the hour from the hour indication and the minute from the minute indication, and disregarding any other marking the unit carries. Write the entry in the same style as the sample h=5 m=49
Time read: h=2 m=13
